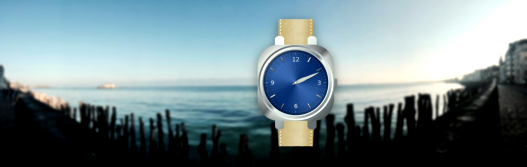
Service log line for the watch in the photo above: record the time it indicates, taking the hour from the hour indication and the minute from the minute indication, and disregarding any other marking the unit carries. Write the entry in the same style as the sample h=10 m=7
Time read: h=2 m=11
